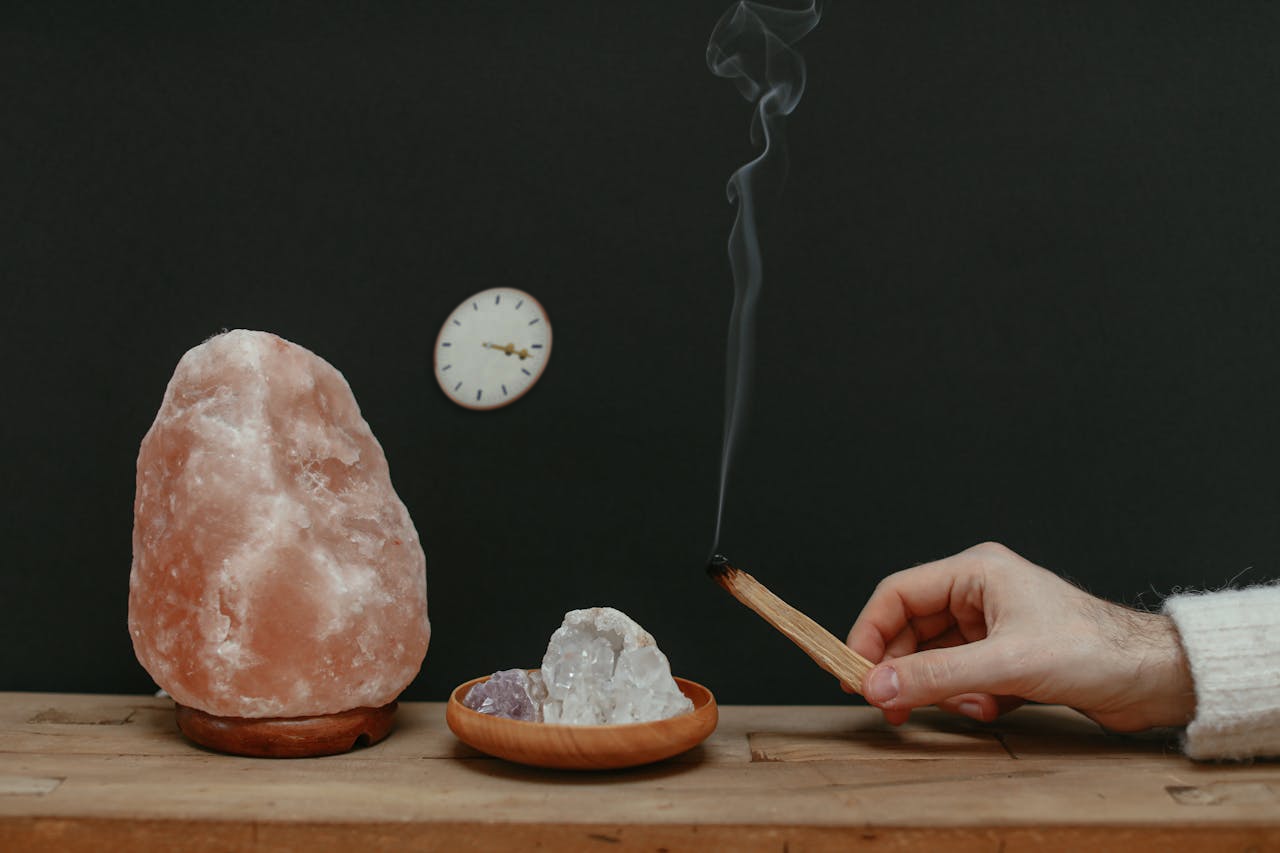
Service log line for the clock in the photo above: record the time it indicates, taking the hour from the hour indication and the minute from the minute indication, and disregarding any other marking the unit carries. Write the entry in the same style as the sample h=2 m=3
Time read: h=3 m=17
